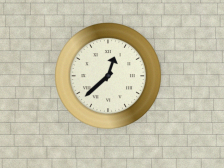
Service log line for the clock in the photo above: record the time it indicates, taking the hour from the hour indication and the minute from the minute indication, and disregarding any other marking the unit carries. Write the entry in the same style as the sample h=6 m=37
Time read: h=12 m=38
